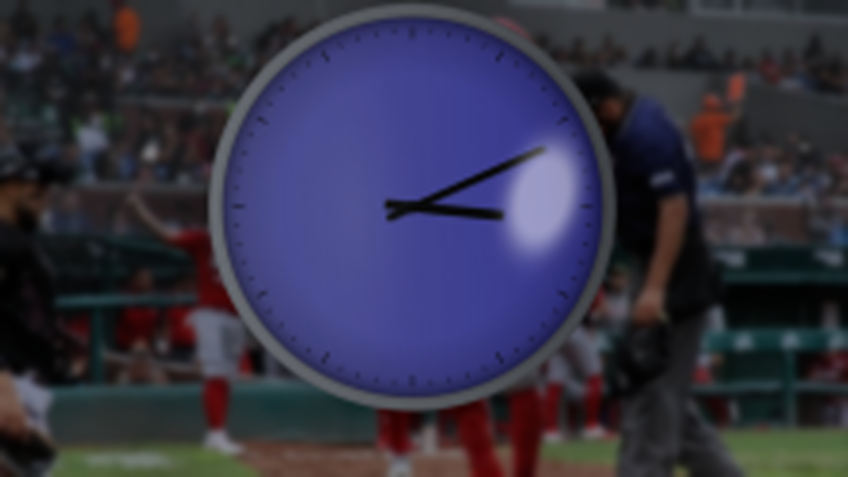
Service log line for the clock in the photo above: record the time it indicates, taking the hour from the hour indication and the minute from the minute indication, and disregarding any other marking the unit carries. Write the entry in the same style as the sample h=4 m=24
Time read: h=3 m=11
